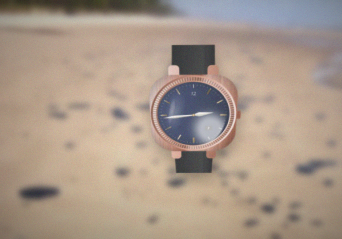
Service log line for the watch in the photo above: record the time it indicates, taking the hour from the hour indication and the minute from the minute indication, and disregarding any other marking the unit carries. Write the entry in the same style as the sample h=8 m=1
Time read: h=2 m=44
